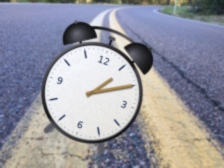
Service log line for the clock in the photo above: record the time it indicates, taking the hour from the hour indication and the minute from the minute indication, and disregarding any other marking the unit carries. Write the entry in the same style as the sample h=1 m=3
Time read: h=1 m=10
